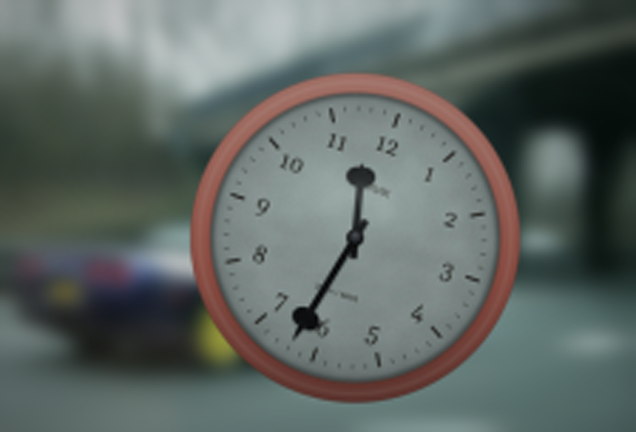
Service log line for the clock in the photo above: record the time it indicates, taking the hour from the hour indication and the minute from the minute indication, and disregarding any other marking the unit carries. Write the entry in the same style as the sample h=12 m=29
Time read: h=11 m=32
